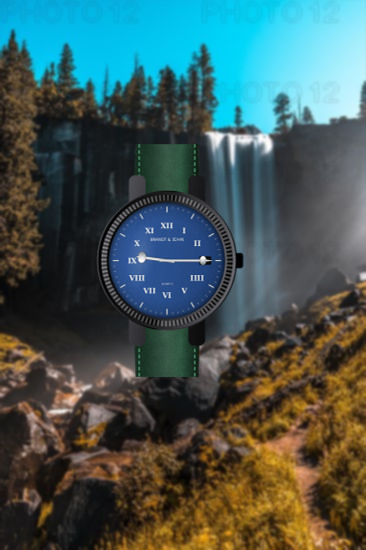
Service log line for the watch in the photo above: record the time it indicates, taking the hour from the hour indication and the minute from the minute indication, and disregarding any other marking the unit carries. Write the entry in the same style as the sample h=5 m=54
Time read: h=9 m=15
